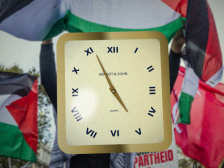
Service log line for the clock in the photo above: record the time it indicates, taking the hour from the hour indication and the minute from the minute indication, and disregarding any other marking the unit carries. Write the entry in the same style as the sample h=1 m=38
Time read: h=4 m=56
